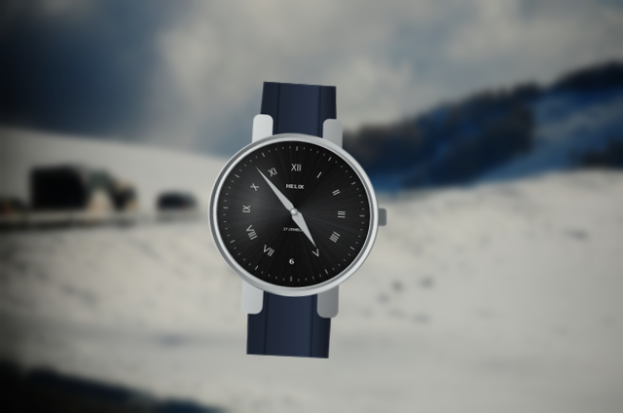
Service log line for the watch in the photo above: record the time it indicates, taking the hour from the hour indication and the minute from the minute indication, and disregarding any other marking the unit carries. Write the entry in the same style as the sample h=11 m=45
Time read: h=4 m=53
